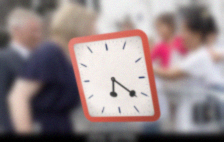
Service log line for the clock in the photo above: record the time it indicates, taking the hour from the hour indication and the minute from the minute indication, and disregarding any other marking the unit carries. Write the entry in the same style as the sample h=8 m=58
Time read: h=6 m=22
